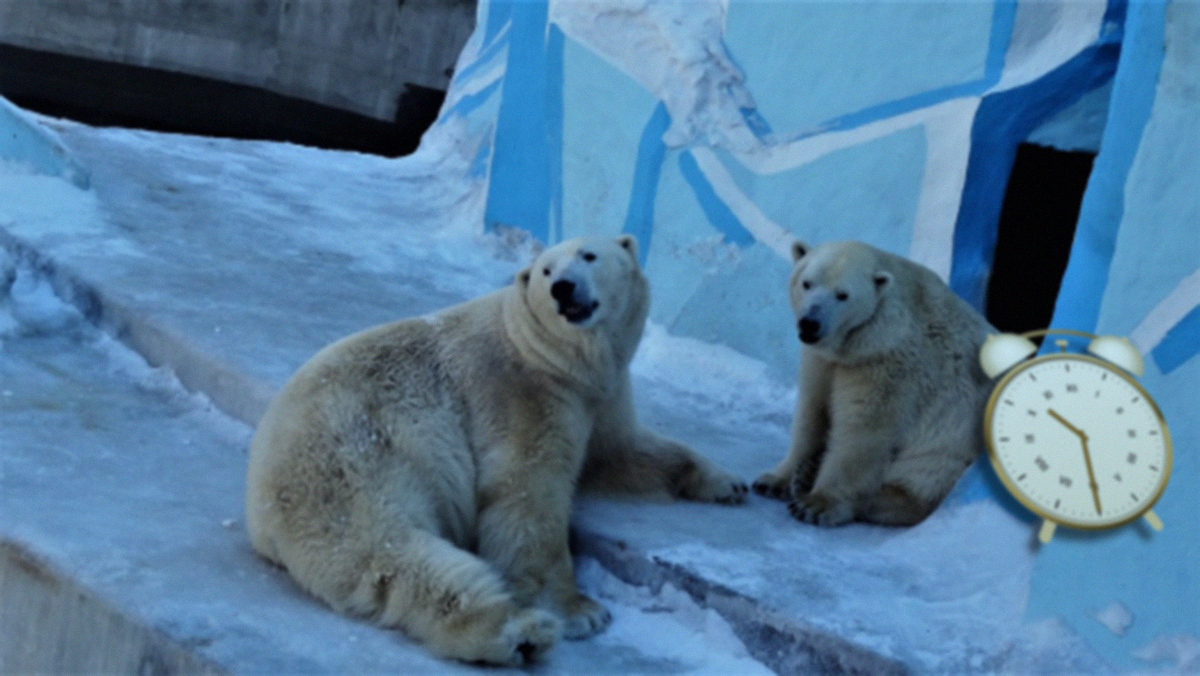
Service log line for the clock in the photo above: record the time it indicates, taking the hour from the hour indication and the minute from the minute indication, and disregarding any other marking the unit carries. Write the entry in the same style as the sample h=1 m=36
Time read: h=10 m=30
